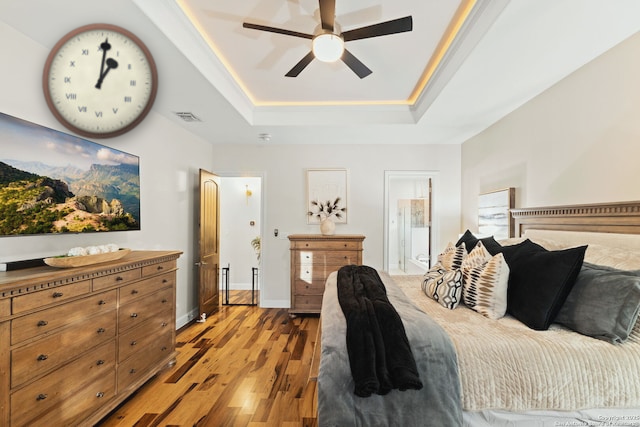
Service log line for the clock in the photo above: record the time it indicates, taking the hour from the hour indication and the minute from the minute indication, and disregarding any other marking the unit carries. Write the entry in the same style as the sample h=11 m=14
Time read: h=1 m=1
